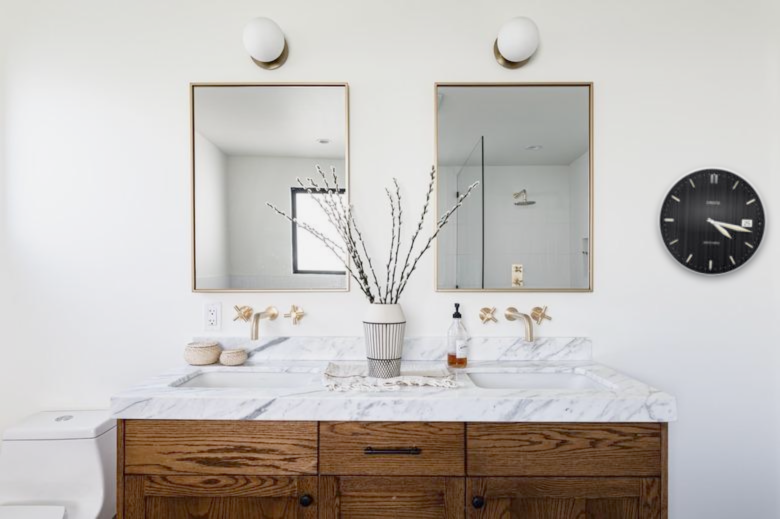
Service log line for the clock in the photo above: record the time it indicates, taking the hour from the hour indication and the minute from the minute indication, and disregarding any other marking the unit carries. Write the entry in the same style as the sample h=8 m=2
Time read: h=4 m=17
